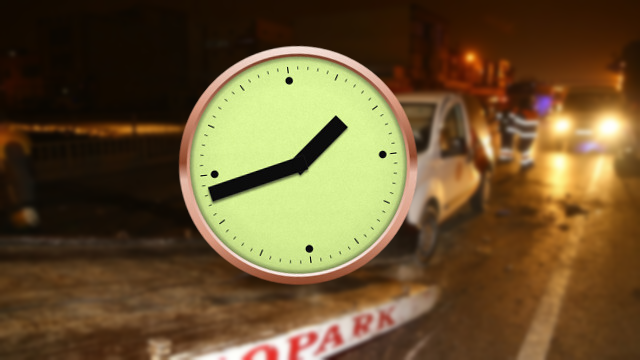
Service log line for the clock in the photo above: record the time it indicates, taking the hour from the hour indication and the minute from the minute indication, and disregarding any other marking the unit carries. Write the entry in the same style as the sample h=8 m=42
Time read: h=1 m=43
